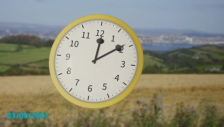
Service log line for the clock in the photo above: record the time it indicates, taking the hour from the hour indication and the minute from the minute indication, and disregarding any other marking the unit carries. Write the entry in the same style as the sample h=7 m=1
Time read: h=12 m=9
